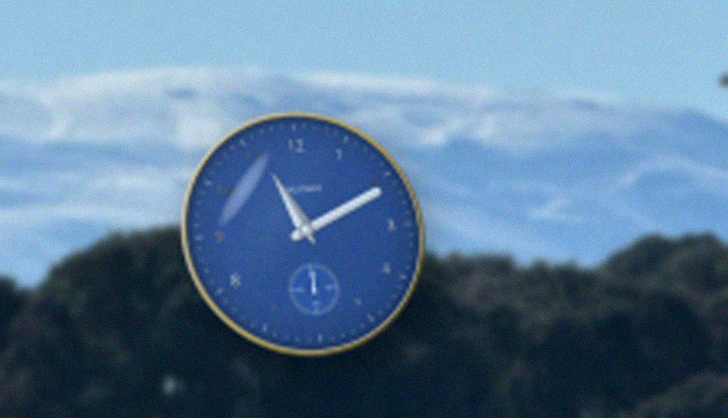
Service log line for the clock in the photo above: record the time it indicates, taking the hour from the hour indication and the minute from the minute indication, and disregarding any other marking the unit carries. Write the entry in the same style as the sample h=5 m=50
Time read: h=11 m=11
